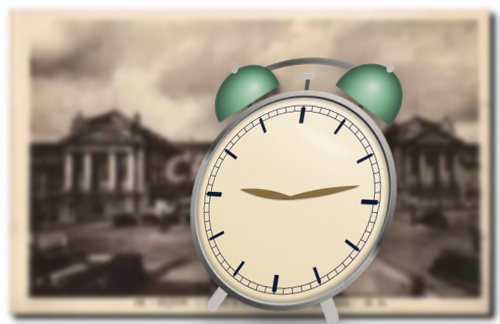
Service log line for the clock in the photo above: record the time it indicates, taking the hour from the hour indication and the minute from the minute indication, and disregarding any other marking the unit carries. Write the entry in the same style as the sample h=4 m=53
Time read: h=9 m=13
